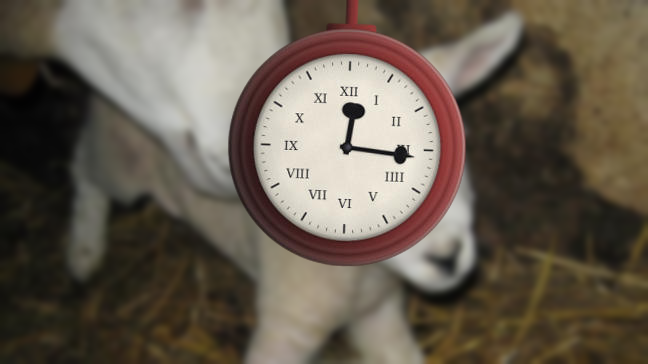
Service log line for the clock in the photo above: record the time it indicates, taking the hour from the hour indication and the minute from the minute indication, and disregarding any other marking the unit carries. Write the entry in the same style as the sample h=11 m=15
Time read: h=12 m=16
